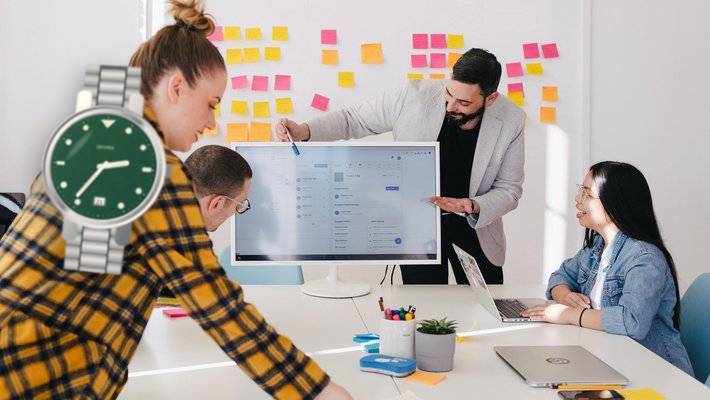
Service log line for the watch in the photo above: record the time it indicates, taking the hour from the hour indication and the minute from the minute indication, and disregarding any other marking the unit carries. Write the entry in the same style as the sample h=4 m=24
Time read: h=2 m=36
